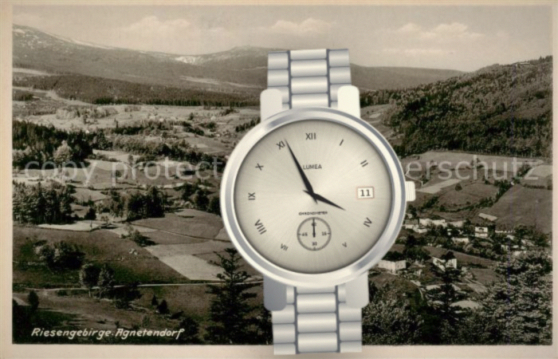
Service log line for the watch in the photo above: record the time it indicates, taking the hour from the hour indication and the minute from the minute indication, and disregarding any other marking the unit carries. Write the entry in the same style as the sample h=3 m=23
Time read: h=3 m=56
